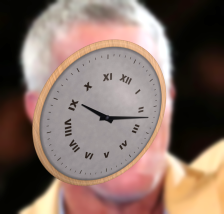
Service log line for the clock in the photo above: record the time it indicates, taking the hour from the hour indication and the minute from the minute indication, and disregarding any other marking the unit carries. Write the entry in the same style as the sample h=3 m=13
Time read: h=9 m=12
